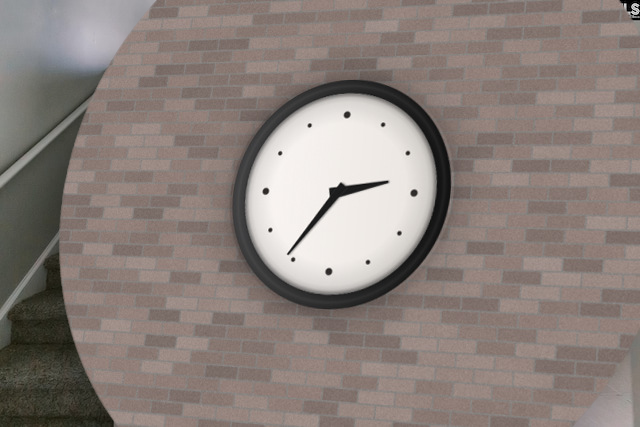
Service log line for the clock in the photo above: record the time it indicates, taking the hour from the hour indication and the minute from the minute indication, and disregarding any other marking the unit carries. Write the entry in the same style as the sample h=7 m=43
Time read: h=2 m=36
